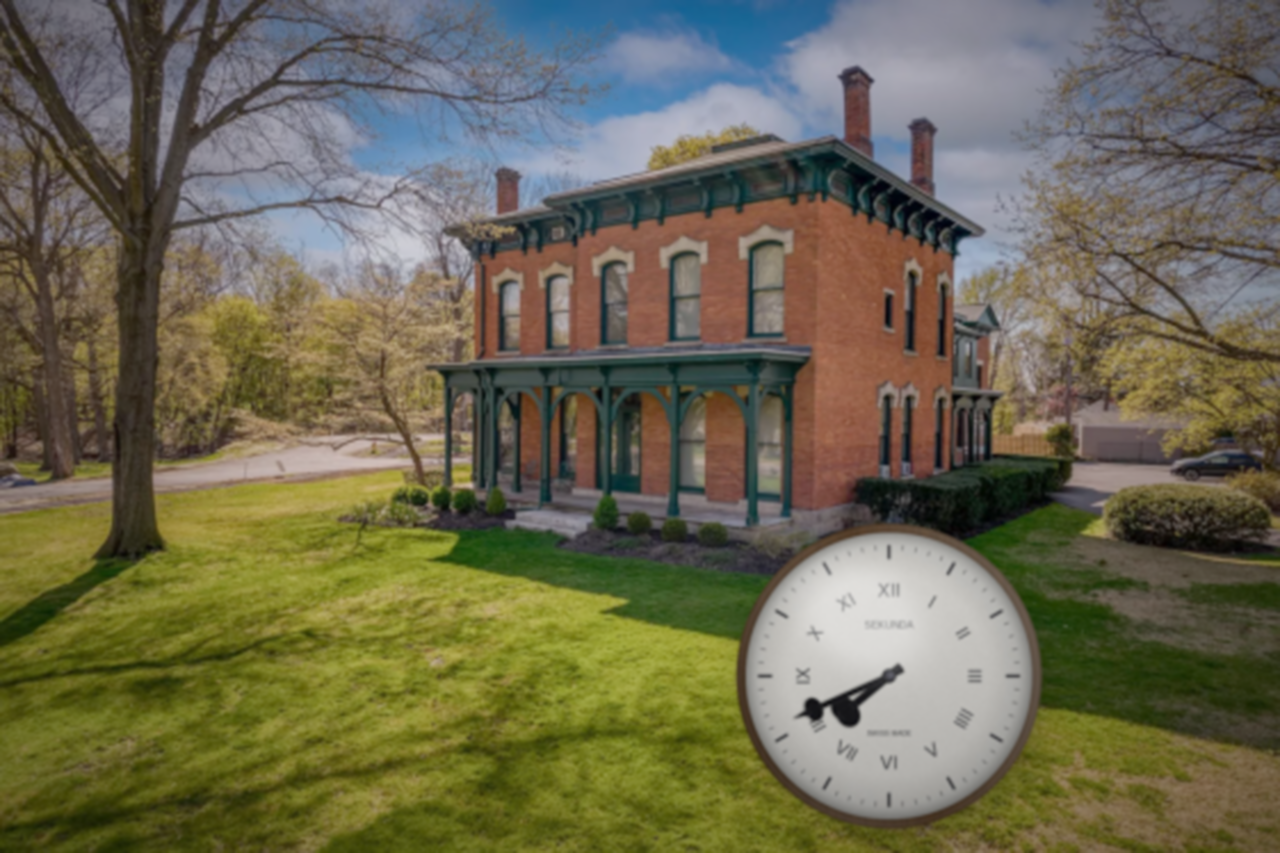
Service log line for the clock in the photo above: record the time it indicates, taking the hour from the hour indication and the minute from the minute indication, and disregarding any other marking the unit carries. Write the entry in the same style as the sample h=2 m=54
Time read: h=7 m=41
